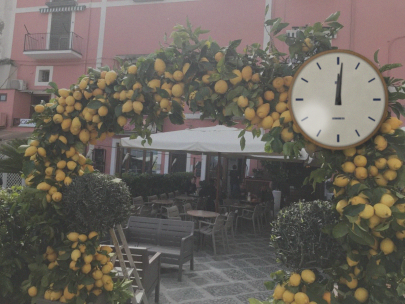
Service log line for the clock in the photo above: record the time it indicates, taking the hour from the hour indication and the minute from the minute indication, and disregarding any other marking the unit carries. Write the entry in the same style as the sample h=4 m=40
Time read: h=12 m=1
